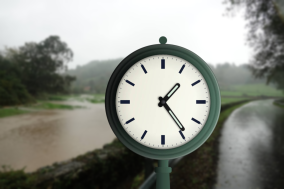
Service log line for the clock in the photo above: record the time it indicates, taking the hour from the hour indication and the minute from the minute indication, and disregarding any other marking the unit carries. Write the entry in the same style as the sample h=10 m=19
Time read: h=1 m=24
